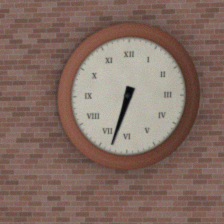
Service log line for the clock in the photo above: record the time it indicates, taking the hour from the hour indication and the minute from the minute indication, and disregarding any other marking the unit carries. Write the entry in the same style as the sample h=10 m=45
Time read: h=6 m=33
